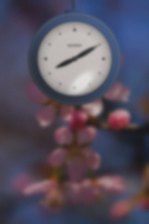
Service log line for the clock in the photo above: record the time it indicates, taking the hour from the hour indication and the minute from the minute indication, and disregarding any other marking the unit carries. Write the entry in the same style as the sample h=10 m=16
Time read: h=8 m=10
